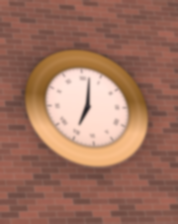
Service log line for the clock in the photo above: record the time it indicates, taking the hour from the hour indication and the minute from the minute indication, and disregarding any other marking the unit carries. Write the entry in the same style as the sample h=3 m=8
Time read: h=7 m=2
